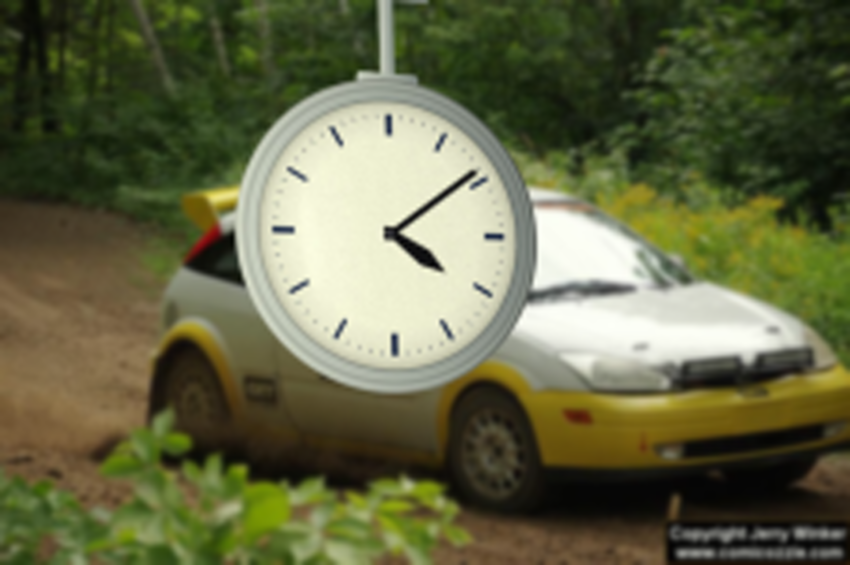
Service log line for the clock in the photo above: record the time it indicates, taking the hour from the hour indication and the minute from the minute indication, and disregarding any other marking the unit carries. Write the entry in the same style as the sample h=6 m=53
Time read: h=4 m=9
